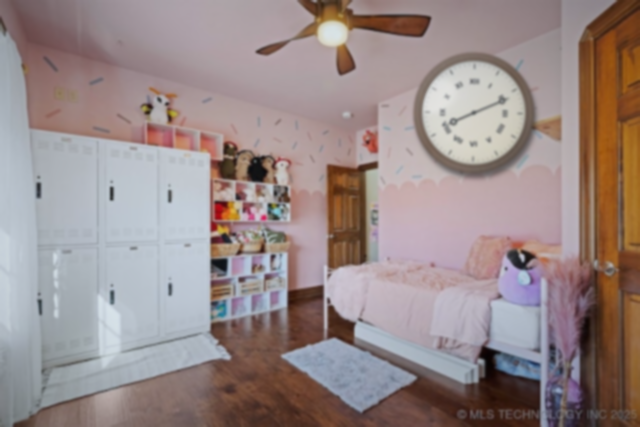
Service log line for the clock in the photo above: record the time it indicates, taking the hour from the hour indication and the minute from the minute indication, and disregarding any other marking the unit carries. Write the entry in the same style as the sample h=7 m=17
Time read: h=8 m=11
